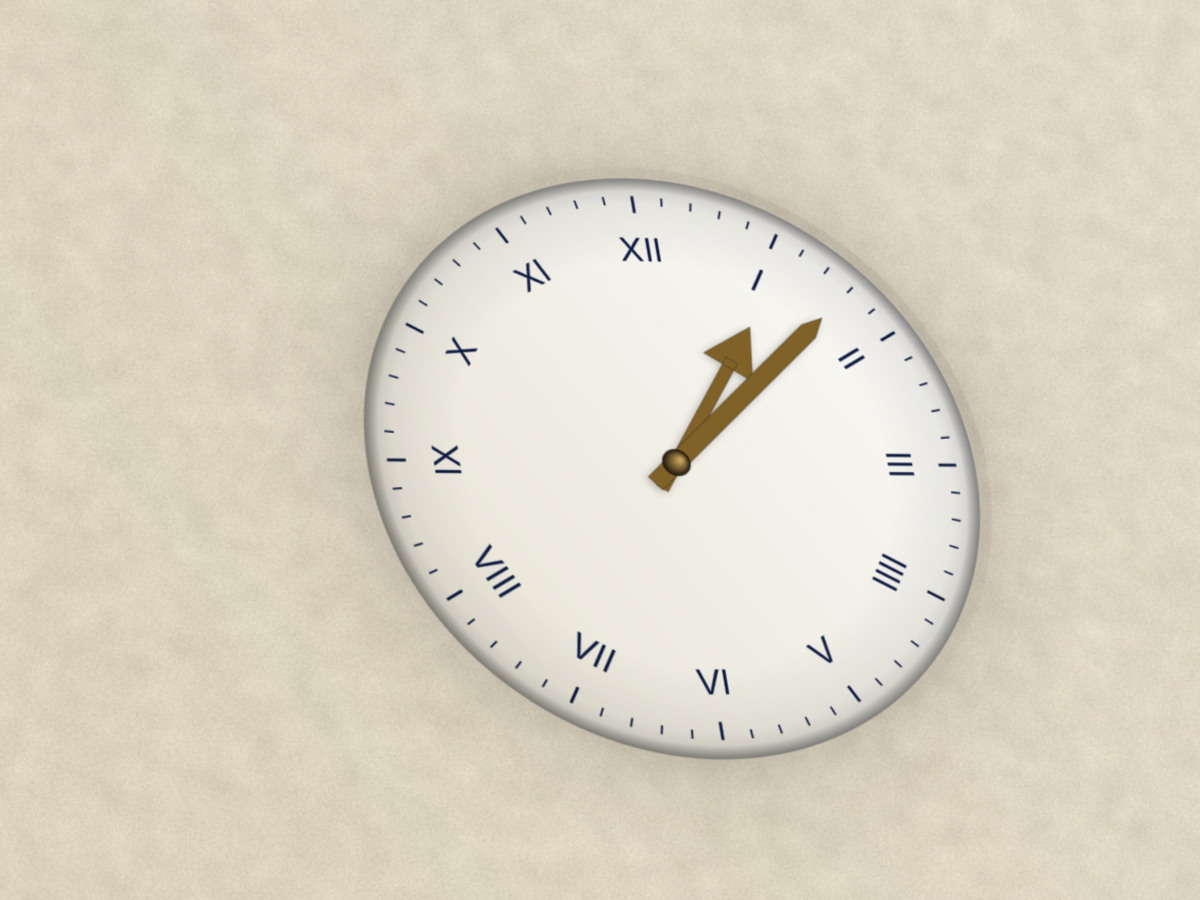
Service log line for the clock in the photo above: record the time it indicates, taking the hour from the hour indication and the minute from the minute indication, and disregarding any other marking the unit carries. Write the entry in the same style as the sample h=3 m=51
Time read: h=1 m=8
